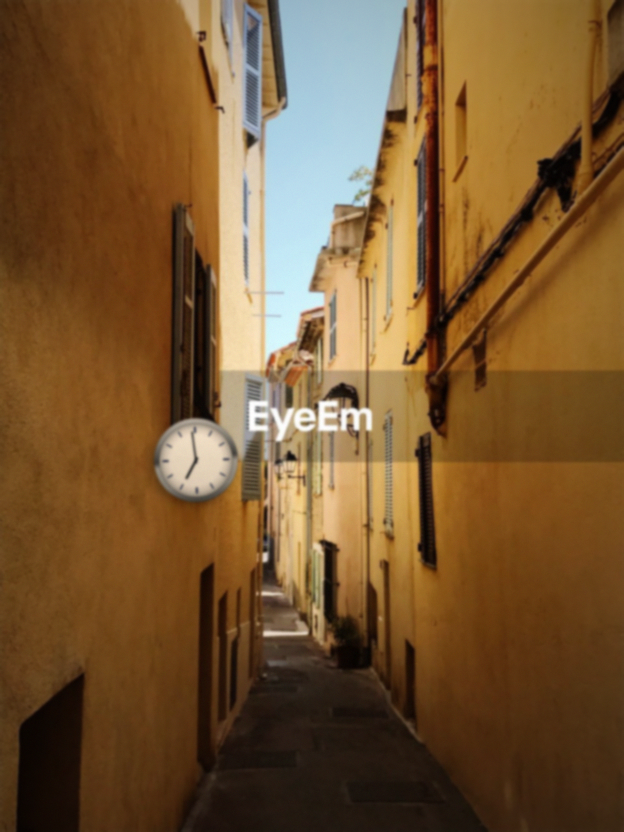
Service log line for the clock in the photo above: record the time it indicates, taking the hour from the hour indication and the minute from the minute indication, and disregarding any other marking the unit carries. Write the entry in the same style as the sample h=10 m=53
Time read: h=6 m=59
